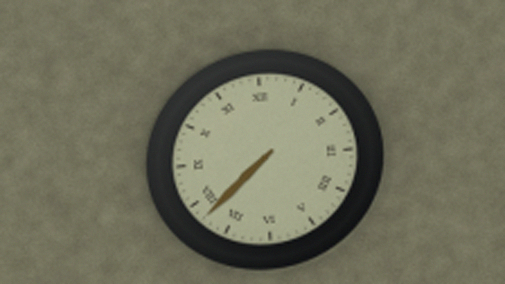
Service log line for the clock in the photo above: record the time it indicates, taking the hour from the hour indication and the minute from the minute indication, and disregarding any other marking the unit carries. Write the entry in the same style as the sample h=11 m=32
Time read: h=7 m=38
